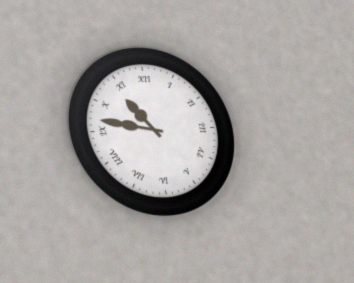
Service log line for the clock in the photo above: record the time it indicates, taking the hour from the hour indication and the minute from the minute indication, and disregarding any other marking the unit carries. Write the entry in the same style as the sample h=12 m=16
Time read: h=10 m=47
